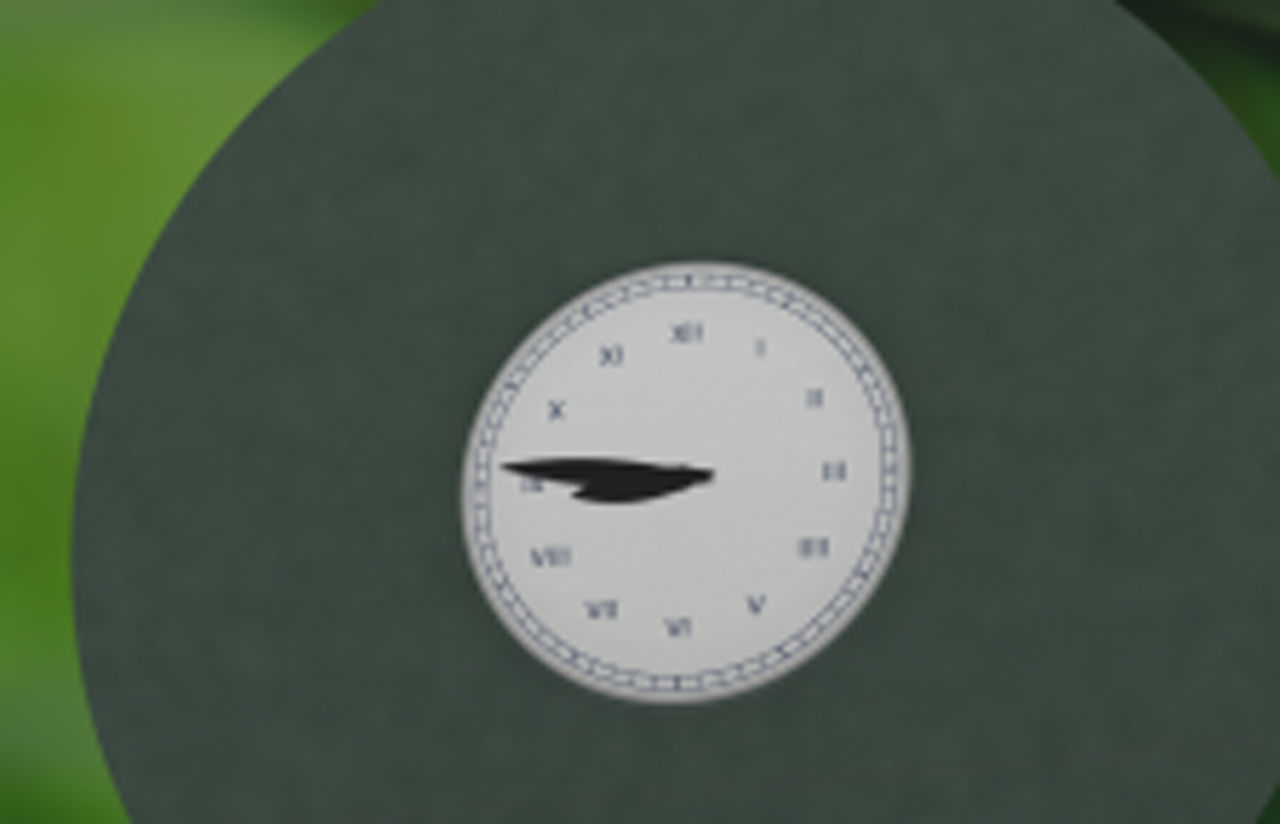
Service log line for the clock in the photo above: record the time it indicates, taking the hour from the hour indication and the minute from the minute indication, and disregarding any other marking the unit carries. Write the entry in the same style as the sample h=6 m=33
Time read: h=8 m=46
